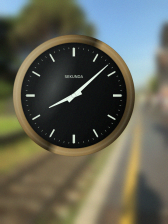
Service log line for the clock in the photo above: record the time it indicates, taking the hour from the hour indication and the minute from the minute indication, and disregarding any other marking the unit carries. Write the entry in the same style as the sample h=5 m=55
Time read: h=8 m=8
